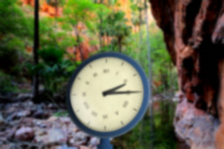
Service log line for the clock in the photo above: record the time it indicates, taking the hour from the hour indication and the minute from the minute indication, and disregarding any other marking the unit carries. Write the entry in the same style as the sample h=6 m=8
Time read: h=2 m=15
